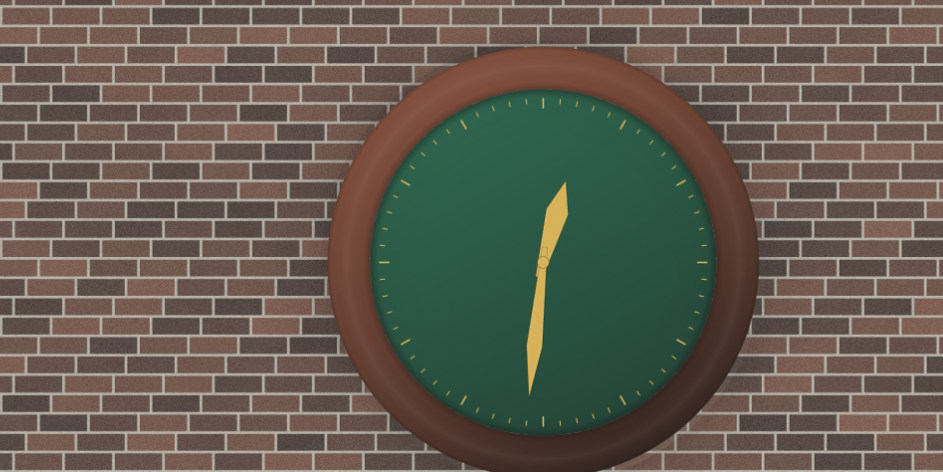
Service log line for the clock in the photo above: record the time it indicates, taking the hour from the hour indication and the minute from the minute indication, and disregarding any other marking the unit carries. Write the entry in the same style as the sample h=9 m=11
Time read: h=12 m=31
